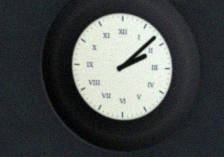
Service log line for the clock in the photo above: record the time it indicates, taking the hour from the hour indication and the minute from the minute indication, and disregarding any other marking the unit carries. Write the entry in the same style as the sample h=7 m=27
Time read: h=2 m=8
